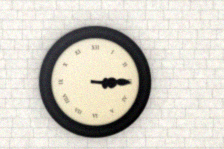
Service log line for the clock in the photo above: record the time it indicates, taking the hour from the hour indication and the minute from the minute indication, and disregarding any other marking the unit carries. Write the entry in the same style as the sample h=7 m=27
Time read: h=3 m=15
